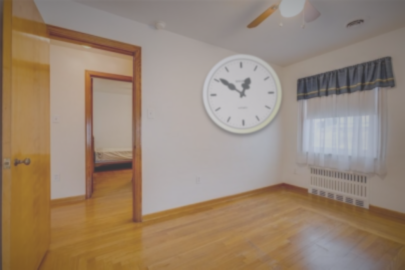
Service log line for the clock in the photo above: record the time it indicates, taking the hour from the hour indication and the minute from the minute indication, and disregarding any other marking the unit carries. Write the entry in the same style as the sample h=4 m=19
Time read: h=12 m=51
